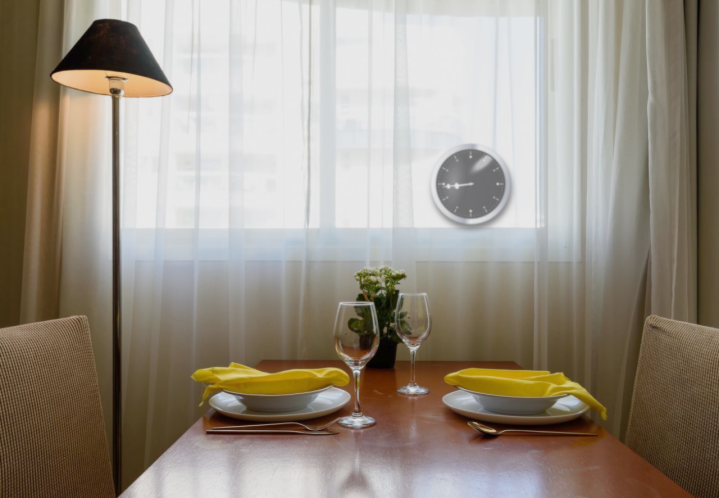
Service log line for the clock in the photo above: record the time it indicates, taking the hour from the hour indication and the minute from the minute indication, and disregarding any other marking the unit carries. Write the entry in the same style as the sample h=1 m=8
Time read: h=8 m=44
